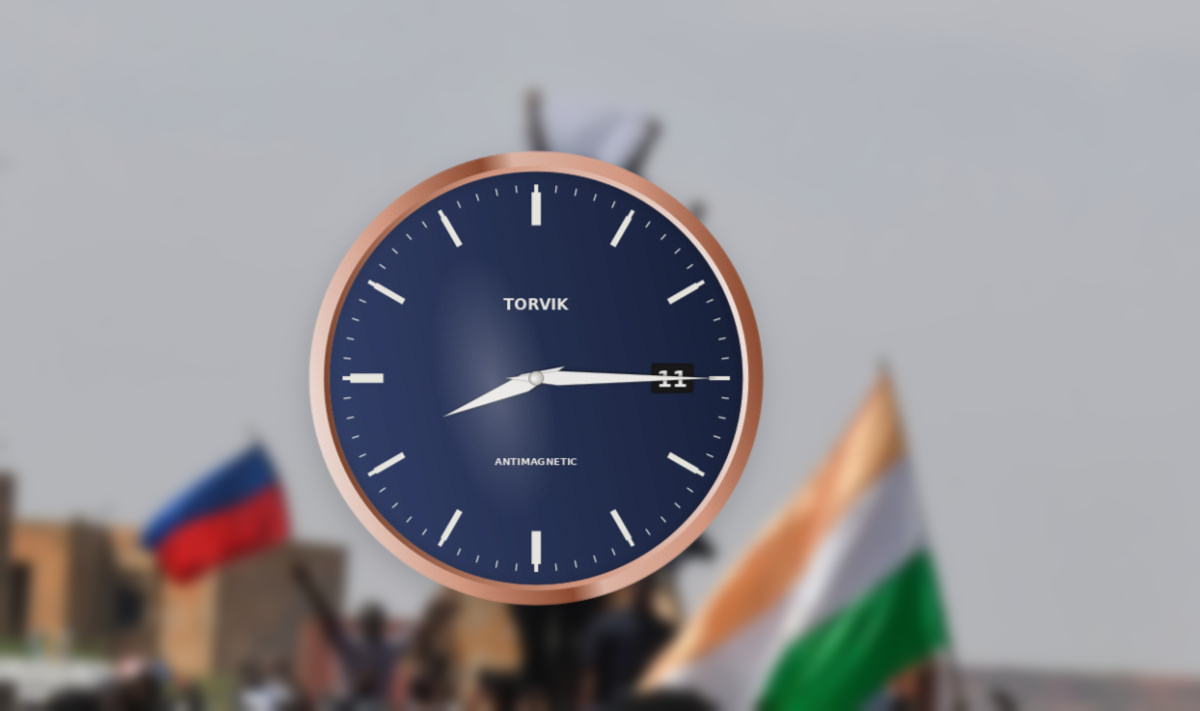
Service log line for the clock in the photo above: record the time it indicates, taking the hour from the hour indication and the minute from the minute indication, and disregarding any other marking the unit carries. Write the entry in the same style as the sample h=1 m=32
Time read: h=8 m=15
